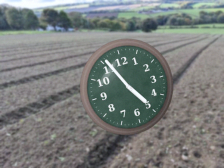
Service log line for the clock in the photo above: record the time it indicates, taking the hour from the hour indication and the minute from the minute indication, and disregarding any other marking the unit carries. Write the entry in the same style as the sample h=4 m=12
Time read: h=4 m=56
